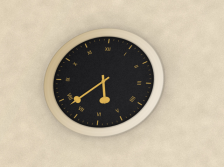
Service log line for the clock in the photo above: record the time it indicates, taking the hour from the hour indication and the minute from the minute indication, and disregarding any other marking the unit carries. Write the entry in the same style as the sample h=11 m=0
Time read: h=5 m=38
